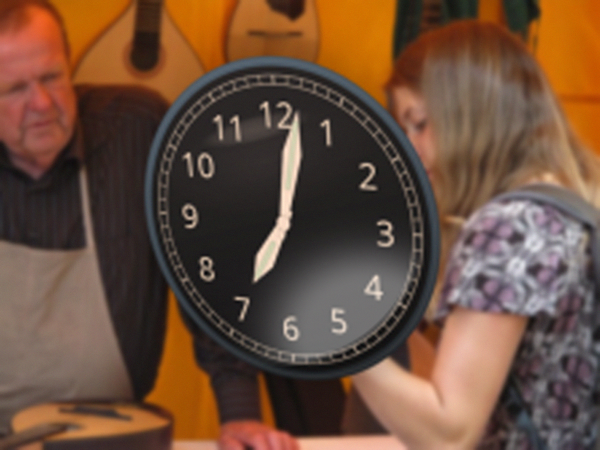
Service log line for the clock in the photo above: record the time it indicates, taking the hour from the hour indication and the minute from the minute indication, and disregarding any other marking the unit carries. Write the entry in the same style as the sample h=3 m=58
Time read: h=7 m=2
